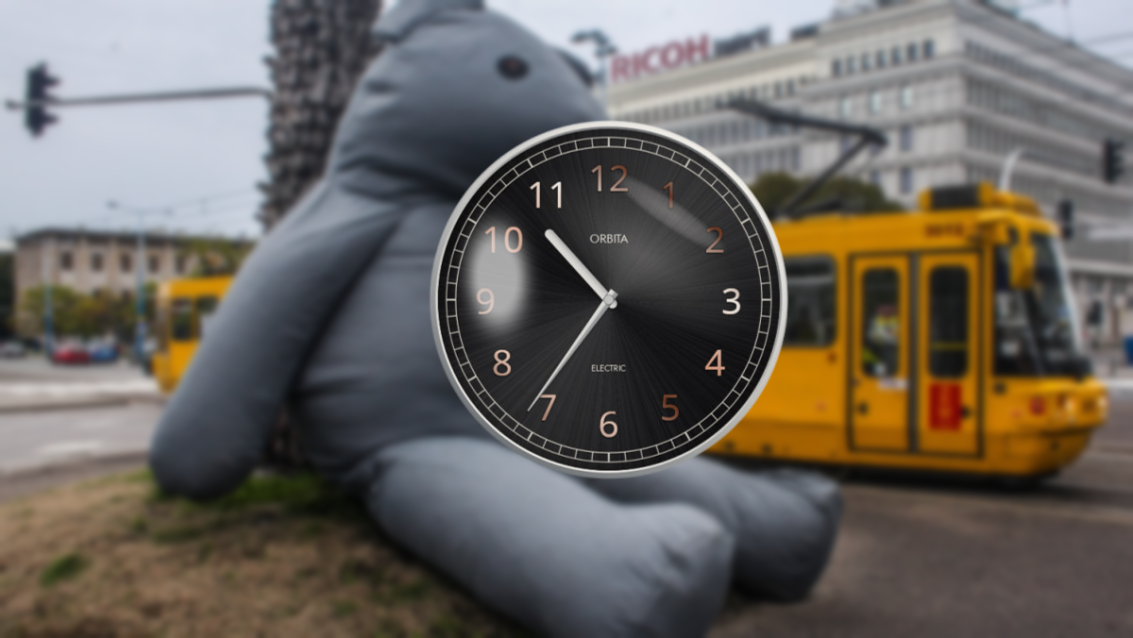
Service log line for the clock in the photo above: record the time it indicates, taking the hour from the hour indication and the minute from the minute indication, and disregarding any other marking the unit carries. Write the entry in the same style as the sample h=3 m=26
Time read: h=10 m=36
